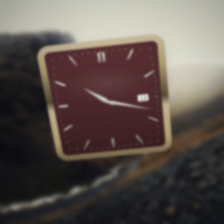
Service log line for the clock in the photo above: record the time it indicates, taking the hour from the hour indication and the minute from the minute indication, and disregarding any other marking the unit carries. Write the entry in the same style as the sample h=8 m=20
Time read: h=10 m=18
